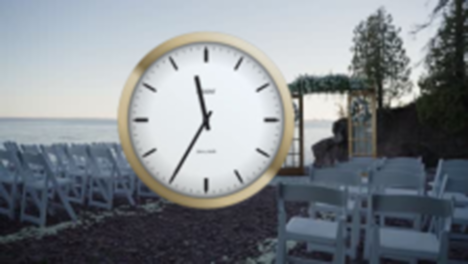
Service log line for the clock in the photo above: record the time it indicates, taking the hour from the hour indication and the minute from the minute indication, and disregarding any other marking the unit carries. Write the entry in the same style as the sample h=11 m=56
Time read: h=11 m=35
